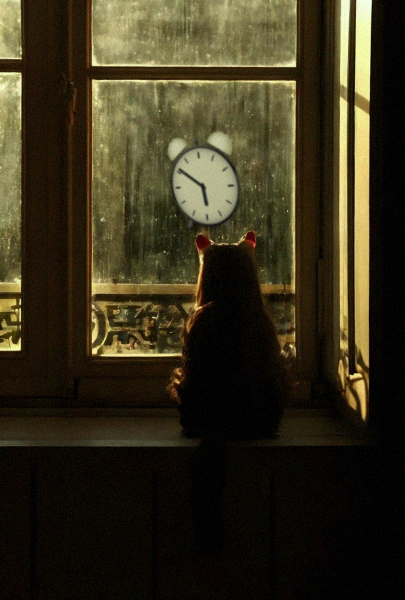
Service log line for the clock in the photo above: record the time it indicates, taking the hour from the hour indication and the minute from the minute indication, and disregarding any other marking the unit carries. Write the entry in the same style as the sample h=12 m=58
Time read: h=5 m=51
